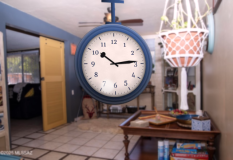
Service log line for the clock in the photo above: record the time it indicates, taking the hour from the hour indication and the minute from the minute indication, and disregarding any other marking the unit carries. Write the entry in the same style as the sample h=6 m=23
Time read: h=10 m=14
